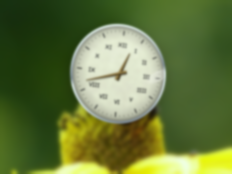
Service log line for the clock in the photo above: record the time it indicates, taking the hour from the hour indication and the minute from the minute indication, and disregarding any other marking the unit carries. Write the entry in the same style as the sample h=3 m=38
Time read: h=12 m=42
